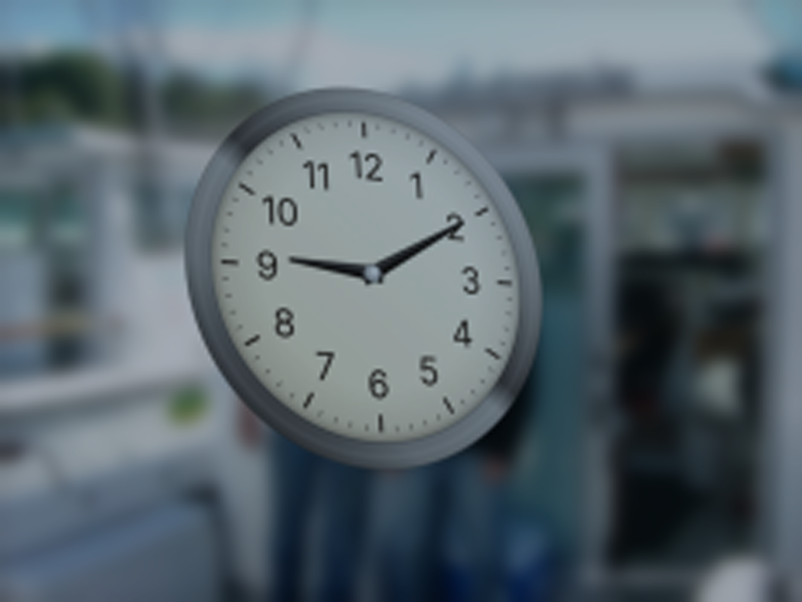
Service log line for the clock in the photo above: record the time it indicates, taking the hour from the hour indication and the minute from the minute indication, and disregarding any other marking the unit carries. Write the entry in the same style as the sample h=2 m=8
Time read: h=9 m=10
